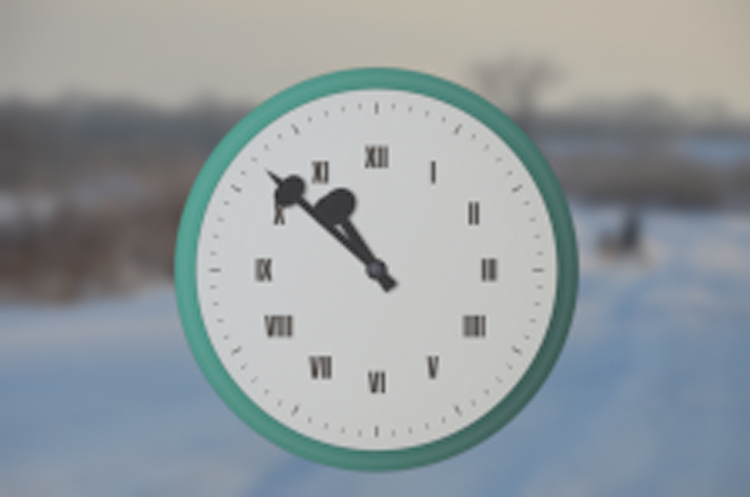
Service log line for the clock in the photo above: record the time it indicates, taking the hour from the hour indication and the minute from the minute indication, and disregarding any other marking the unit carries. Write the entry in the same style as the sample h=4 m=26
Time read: h=10 m=52
